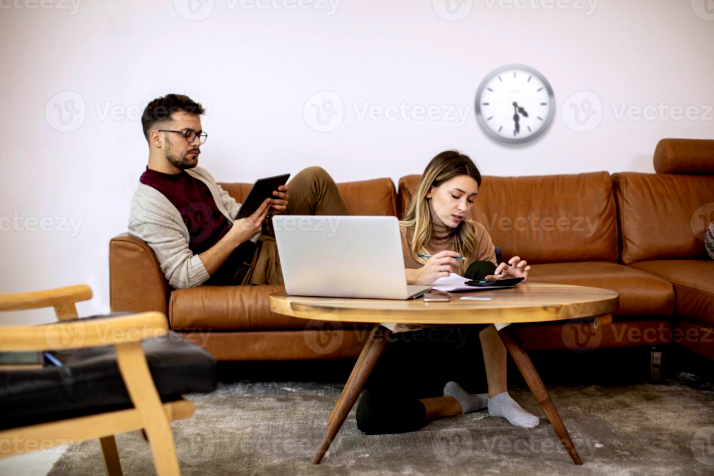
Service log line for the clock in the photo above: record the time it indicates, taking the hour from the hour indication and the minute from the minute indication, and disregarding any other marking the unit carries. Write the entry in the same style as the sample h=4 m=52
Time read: h=4 m=29
